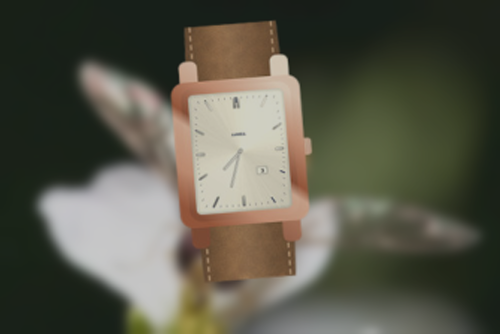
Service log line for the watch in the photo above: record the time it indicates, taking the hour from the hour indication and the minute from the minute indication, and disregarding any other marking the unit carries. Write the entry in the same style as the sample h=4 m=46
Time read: h=7 m=33
